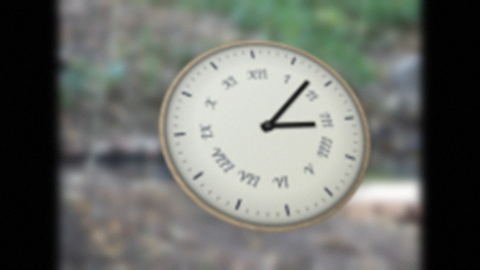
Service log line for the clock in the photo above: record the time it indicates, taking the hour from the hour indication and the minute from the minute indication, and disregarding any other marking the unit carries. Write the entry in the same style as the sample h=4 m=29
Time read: h=3 m=8
